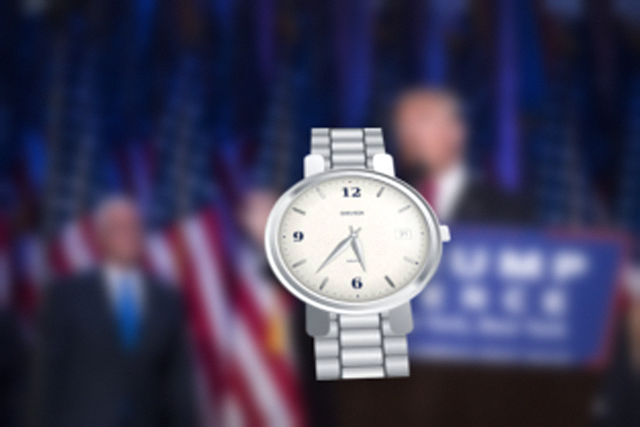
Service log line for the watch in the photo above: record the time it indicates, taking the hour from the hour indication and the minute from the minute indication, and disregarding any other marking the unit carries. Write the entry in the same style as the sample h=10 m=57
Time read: h=5 m=37
